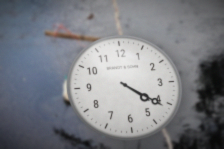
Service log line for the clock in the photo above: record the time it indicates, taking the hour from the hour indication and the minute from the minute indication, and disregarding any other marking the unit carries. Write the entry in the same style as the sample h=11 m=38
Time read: h=4 m=21
